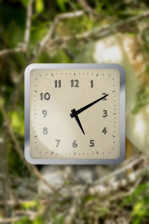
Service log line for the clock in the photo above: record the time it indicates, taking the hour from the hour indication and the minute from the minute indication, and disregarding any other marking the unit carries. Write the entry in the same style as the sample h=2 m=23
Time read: h=5 m=10
